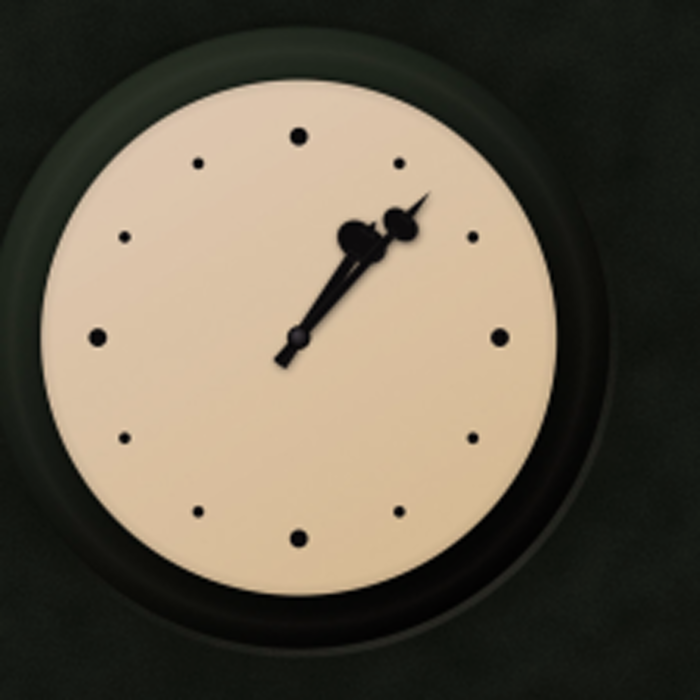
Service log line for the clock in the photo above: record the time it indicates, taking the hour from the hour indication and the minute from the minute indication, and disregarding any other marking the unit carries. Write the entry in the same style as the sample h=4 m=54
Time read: h=1 m=7
